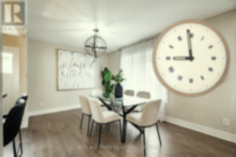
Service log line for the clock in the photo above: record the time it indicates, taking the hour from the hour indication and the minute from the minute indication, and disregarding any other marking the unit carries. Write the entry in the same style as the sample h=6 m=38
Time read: h=8 m=59
